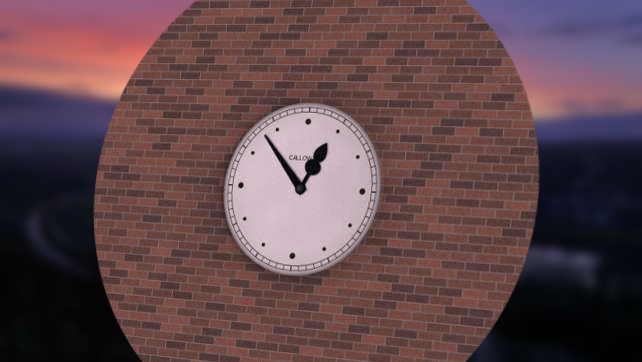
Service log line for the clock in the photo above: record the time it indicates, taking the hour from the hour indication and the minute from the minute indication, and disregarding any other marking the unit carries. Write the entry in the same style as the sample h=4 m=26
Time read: h=12 m=53
